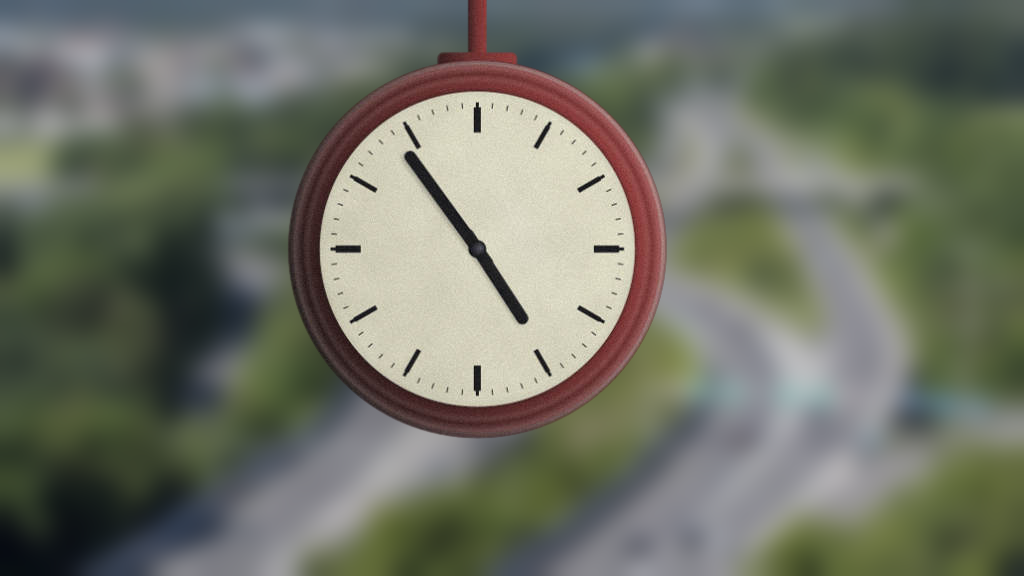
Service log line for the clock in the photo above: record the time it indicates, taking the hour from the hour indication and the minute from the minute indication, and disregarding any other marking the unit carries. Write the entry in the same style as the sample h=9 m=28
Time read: h=4 m=54
